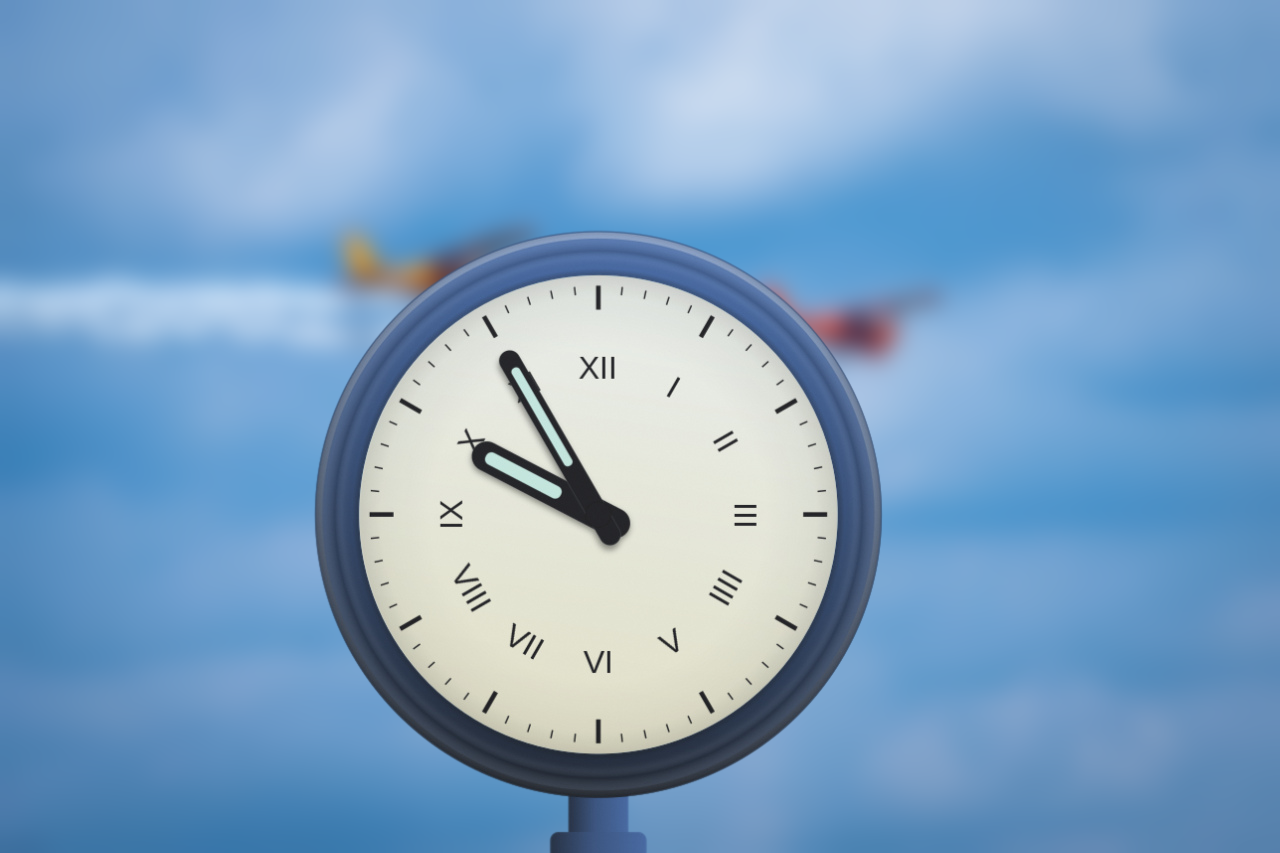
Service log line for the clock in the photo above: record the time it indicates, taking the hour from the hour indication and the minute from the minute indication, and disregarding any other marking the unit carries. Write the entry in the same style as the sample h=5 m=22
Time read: h=9 m=55
